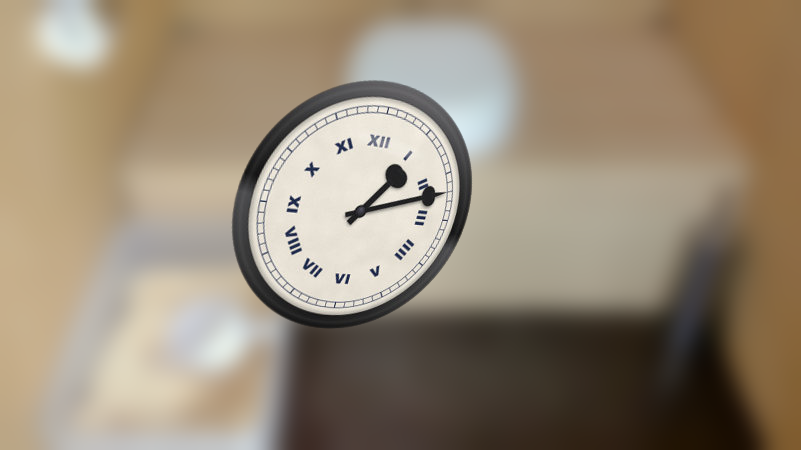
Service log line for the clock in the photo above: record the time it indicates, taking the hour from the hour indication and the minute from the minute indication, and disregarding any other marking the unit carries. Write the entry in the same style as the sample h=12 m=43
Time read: h=1 m=12
